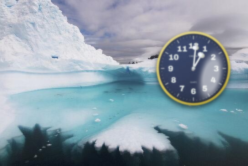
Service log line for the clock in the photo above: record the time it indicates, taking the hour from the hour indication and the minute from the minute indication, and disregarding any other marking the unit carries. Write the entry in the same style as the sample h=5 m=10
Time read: h=1 m=1
